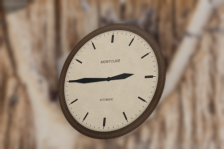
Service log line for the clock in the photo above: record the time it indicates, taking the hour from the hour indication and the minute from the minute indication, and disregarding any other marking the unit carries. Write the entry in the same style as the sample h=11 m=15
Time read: h=2 m=45
